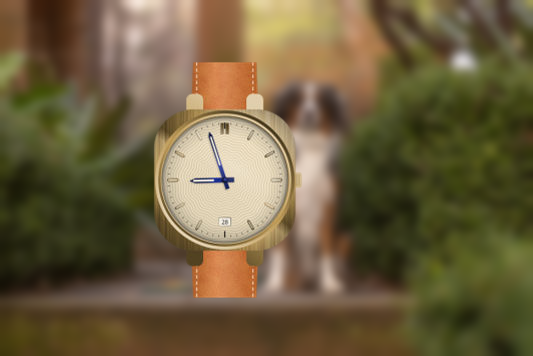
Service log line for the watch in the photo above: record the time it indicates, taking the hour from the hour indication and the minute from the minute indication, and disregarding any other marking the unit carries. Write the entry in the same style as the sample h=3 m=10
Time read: h=8 m=57
